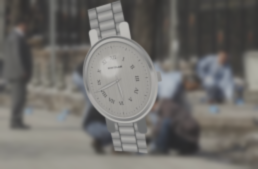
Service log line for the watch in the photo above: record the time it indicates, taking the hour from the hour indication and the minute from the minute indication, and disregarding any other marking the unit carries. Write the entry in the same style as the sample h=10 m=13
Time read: h=5 m=42
